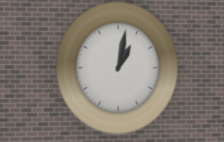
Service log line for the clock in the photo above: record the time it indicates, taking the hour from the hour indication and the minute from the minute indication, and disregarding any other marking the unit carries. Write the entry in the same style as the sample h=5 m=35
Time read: h=1 m=2
